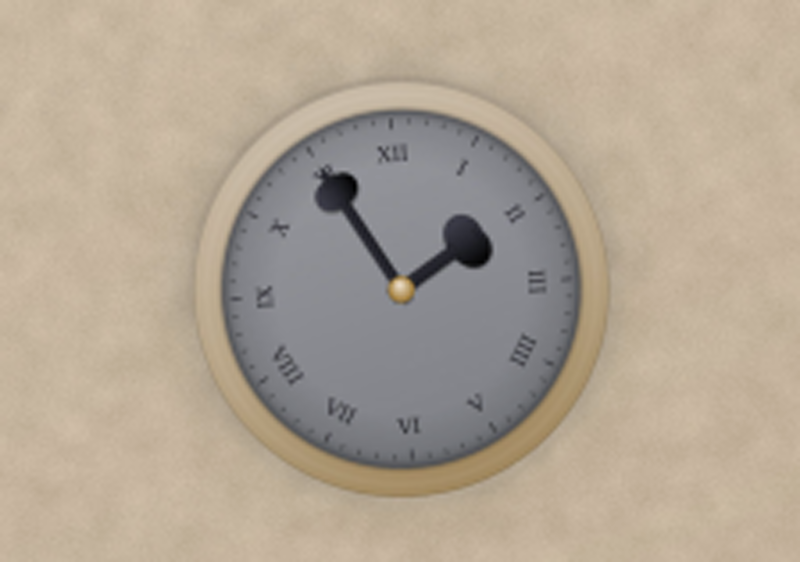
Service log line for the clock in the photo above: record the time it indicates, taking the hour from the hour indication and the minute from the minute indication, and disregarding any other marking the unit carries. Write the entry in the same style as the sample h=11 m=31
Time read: h=1 m=55
